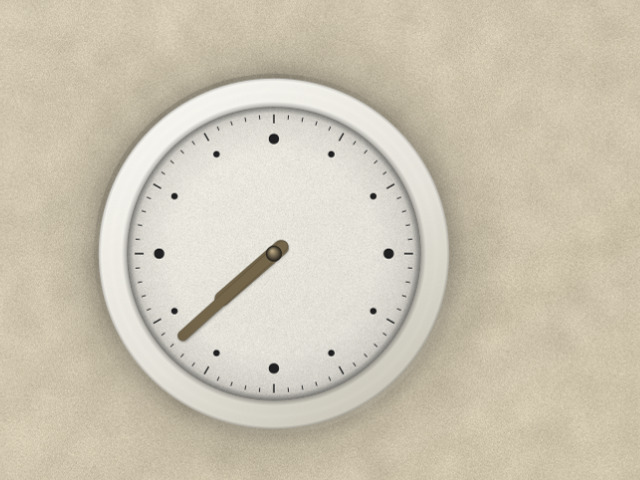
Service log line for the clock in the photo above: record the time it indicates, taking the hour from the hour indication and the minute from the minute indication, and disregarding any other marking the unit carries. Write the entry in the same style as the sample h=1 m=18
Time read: h=7 m=38
